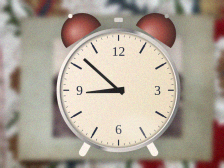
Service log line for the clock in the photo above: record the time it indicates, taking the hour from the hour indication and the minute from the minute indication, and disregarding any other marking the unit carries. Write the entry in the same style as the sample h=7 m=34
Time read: h=8 m=52
